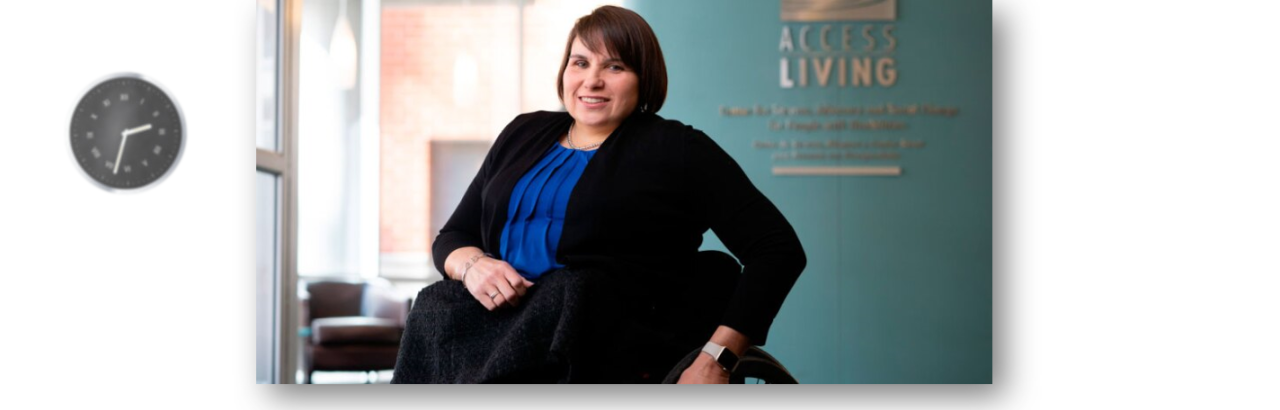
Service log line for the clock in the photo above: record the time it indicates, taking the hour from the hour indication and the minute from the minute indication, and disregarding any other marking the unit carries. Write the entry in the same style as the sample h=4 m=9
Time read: h=2 m=33
